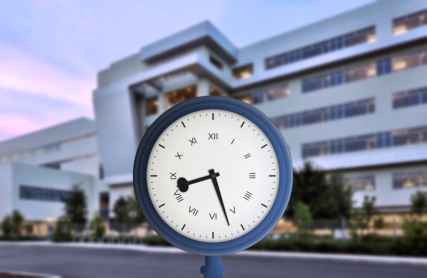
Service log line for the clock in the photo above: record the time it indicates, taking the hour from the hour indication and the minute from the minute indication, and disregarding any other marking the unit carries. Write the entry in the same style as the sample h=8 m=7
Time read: h=8 m=27
